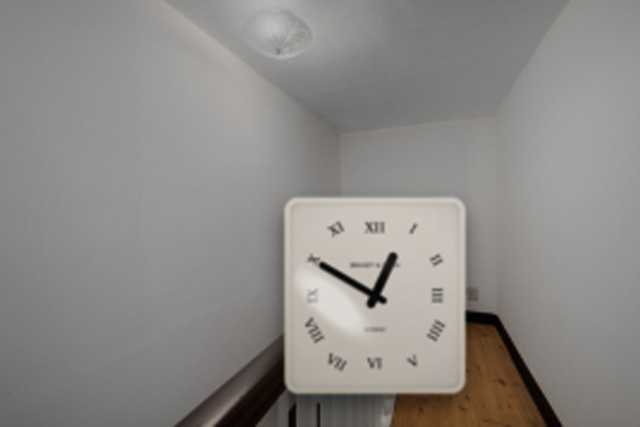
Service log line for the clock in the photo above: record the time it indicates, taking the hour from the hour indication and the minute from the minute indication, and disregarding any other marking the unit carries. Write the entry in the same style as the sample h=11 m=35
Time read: h=12 m=50
